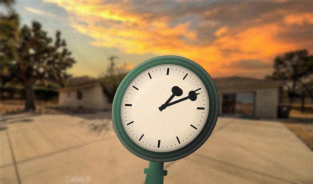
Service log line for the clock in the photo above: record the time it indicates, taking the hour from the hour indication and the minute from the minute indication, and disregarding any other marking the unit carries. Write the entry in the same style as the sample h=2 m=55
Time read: h=1 m=11
